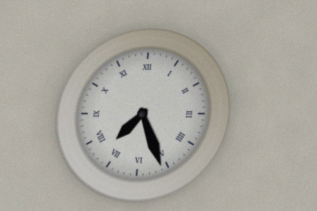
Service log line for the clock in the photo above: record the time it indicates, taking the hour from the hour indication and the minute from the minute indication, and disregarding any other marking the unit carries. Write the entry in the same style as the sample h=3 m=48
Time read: h=7 m=26
